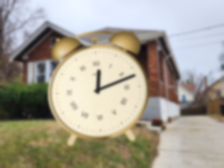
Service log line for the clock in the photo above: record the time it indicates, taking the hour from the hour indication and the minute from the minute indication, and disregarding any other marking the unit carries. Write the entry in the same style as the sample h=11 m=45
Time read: h=12 m=12
